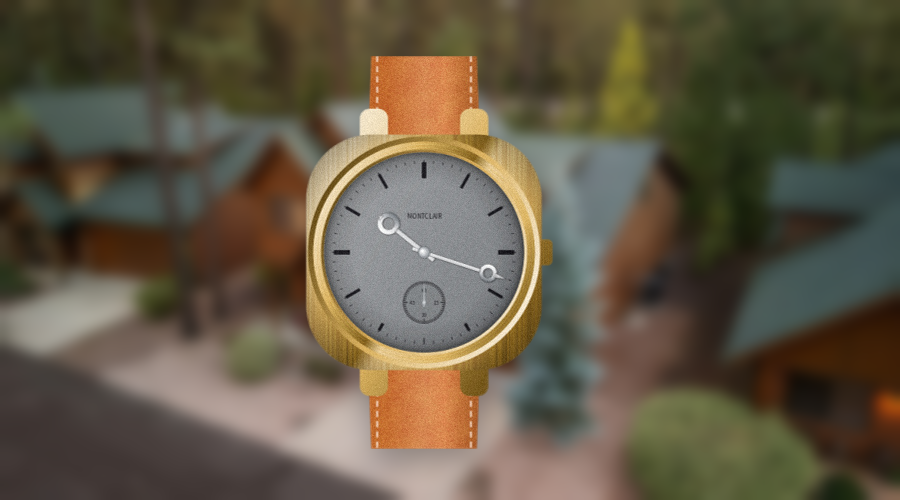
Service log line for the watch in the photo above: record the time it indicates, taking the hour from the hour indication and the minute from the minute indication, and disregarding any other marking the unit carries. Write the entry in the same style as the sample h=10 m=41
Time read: h=10 m=18
